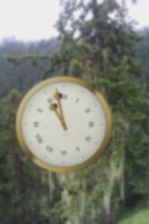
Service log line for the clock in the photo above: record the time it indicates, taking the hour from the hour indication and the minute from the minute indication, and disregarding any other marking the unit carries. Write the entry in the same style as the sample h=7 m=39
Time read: h=10 m=58
